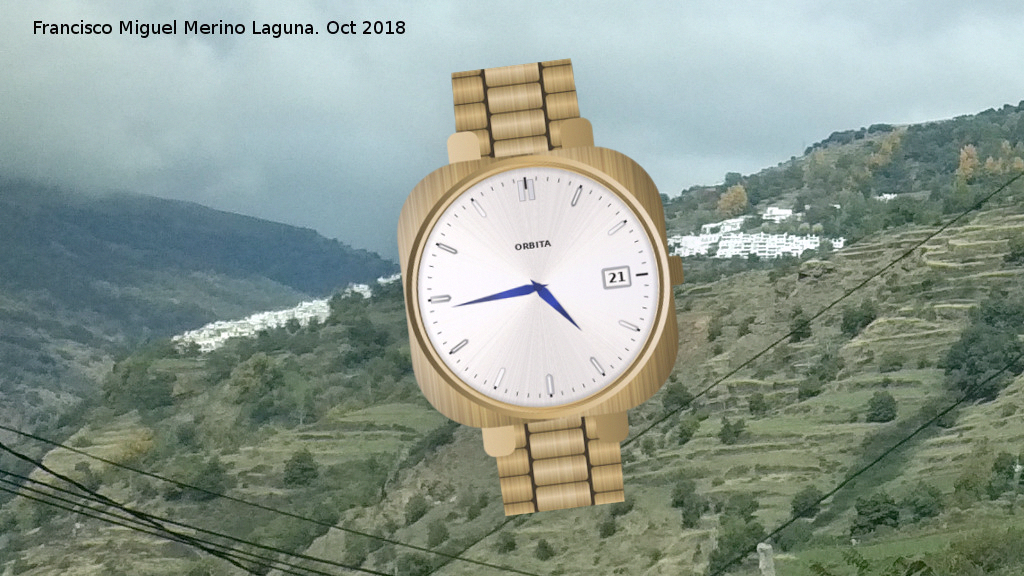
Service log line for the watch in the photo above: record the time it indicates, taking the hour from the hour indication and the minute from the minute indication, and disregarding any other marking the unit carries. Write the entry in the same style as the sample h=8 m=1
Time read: h=4 m=44
